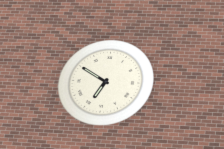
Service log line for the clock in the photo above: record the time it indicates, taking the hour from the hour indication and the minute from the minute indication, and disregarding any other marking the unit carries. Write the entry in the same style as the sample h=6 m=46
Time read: h=6 m=50
